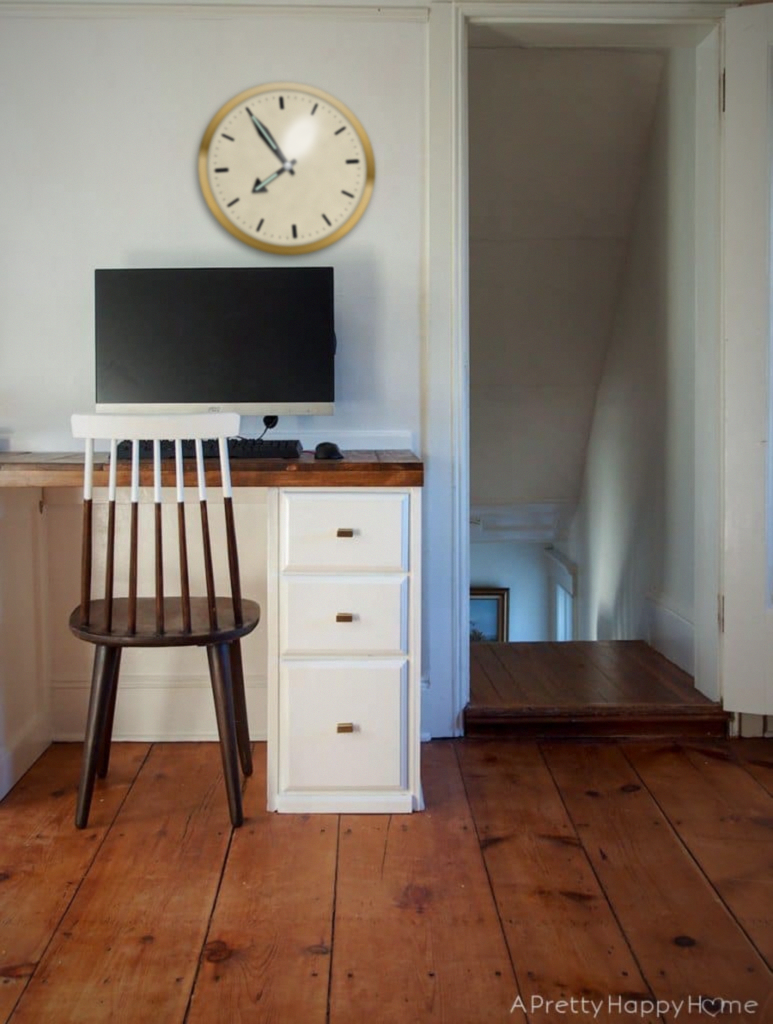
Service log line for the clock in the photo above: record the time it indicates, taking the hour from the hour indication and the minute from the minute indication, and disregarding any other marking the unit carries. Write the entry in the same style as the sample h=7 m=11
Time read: h=7 m=55
